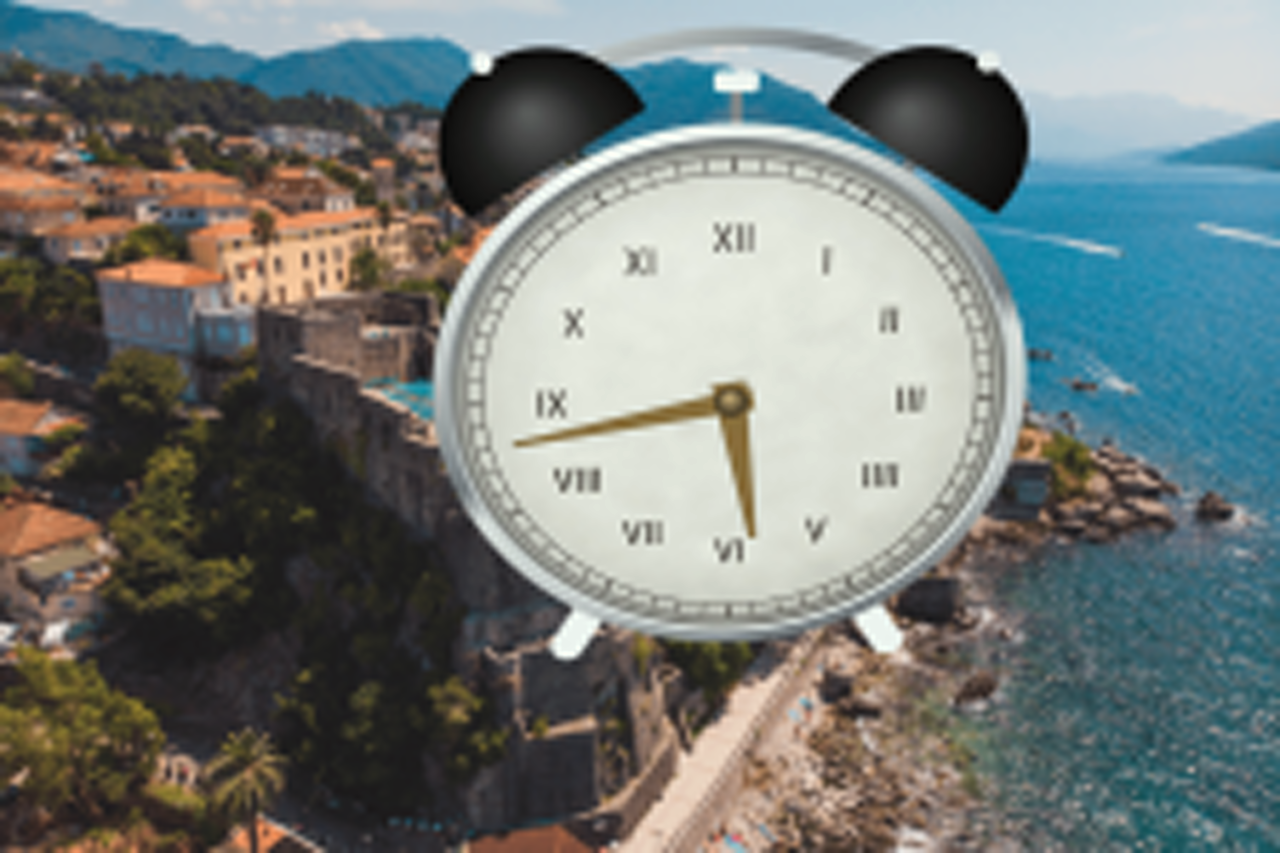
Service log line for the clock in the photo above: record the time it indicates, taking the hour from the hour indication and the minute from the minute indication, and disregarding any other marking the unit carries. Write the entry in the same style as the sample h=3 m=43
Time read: h=5 m=43
